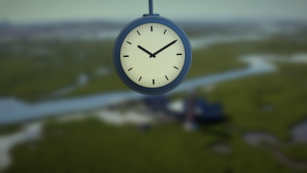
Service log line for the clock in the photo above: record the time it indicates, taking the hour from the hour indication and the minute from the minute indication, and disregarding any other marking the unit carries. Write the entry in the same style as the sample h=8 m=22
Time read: h=10 m=10
